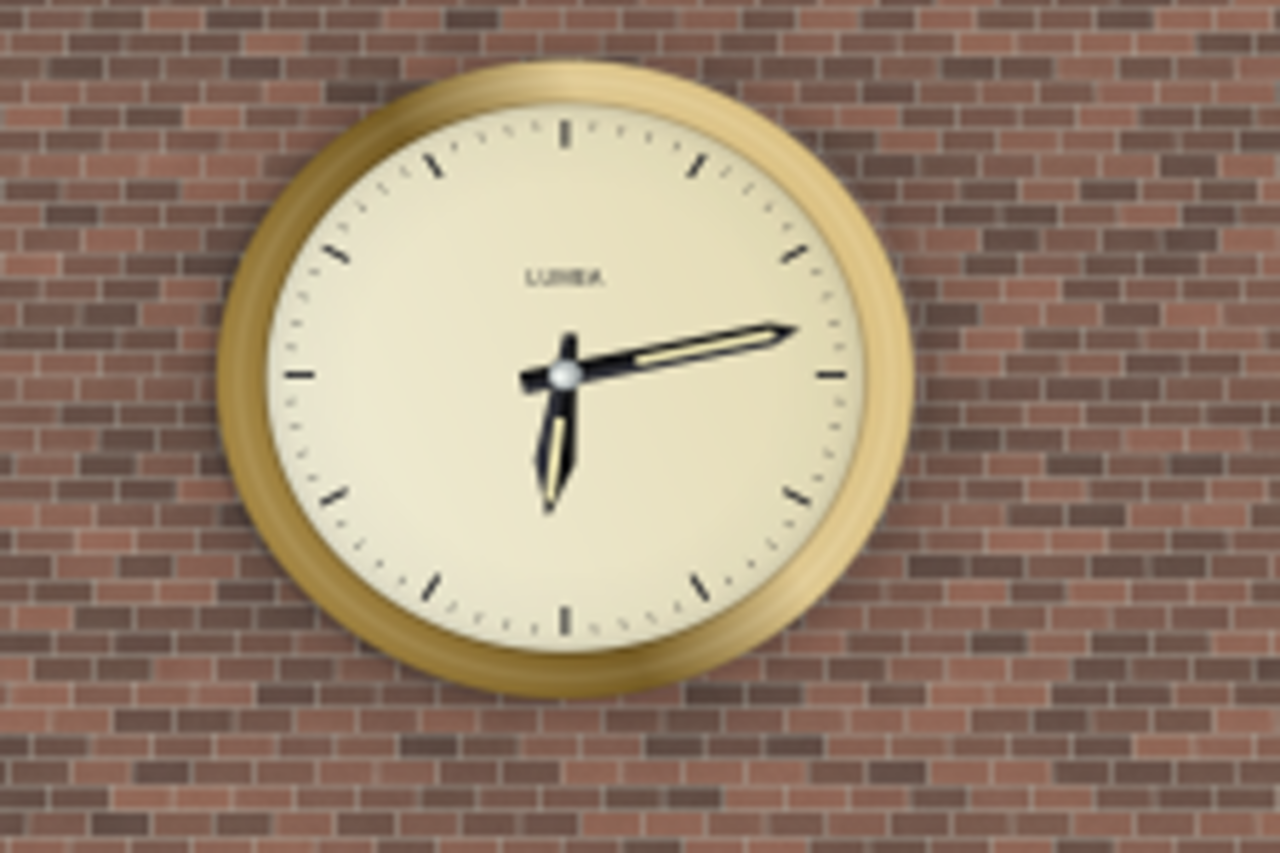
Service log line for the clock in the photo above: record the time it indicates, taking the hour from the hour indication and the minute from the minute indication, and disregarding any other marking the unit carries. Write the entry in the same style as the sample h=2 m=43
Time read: h=6 m=13
